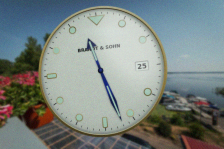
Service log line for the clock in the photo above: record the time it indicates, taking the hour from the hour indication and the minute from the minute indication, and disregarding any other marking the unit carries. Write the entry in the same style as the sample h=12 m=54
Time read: h=11 m=27
